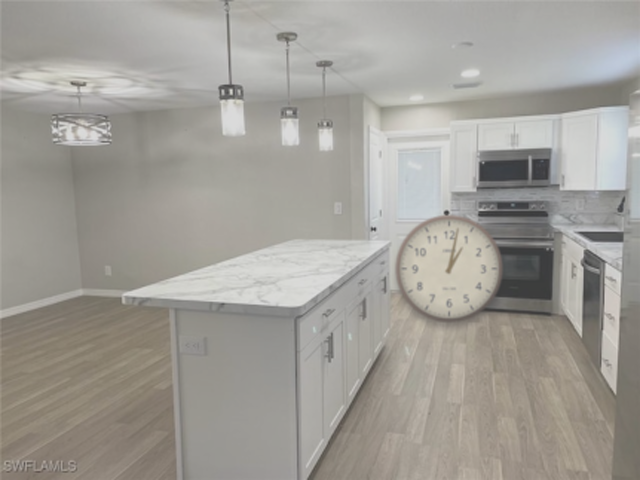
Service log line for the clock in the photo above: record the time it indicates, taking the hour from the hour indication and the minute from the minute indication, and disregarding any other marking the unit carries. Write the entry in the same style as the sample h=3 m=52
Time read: h=1 m=2
